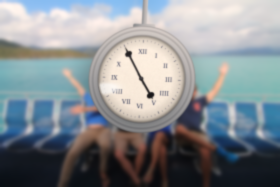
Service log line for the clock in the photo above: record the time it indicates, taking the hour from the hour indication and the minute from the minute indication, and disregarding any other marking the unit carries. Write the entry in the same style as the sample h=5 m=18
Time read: h=4 m=55
